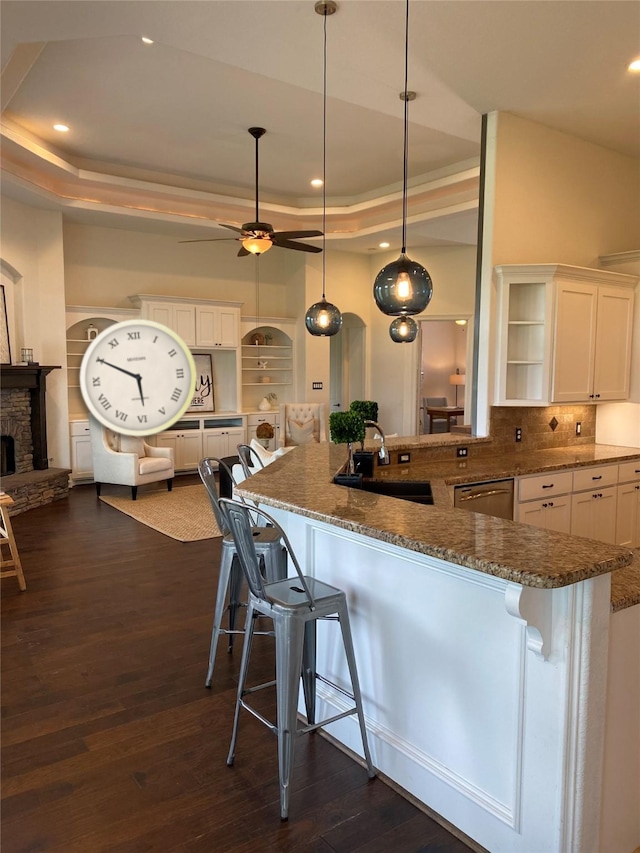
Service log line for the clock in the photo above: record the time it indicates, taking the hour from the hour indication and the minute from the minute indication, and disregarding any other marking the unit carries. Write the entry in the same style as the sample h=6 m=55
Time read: h=5 m=50
